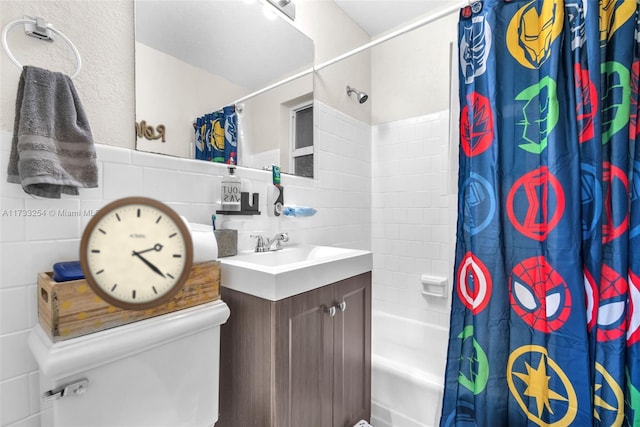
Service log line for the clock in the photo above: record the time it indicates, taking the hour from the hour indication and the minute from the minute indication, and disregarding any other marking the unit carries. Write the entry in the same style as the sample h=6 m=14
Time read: h=2 m=21
